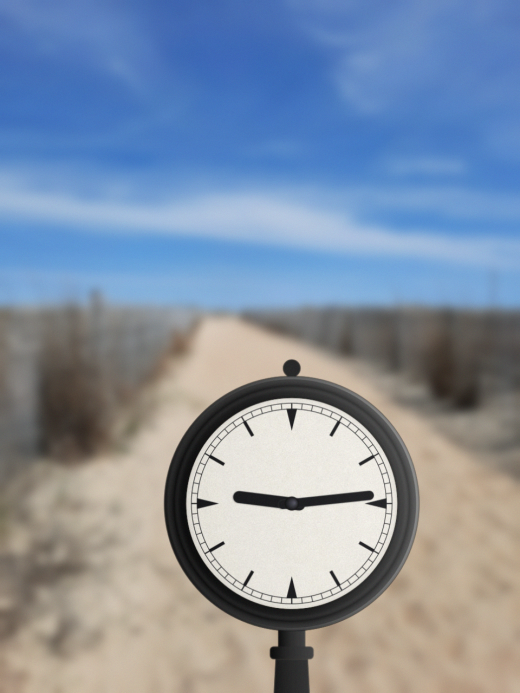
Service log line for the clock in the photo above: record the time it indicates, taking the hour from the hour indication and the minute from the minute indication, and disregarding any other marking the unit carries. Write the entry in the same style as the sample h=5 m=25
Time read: h=9 m=14
